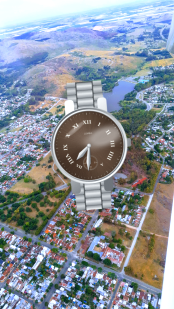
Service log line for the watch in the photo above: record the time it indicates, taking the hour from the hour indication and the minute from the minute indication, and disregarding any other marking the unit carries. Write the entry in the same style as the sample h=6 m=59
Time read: h=7 m=31
